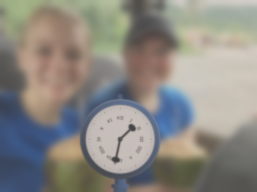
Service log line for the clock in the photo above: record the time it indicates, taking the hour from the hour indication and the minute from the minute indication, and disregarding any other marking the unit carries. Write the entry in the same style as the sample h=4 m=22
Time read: h=1 m=32
